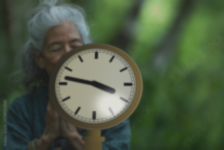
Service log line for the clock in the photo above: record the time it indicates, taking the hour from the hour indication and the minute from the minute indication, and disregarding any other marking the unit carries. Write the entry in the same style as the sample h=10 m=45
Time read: h=3 m=47
